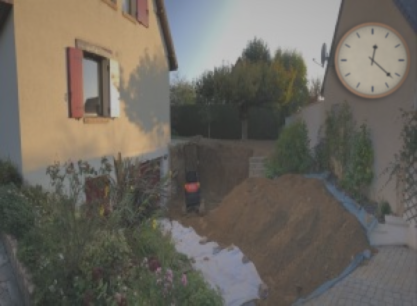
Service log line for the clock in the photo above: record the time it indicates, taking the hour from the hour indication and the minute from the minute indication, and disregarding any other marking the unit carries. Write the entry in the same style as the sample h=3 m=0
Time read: h=12 m=22
